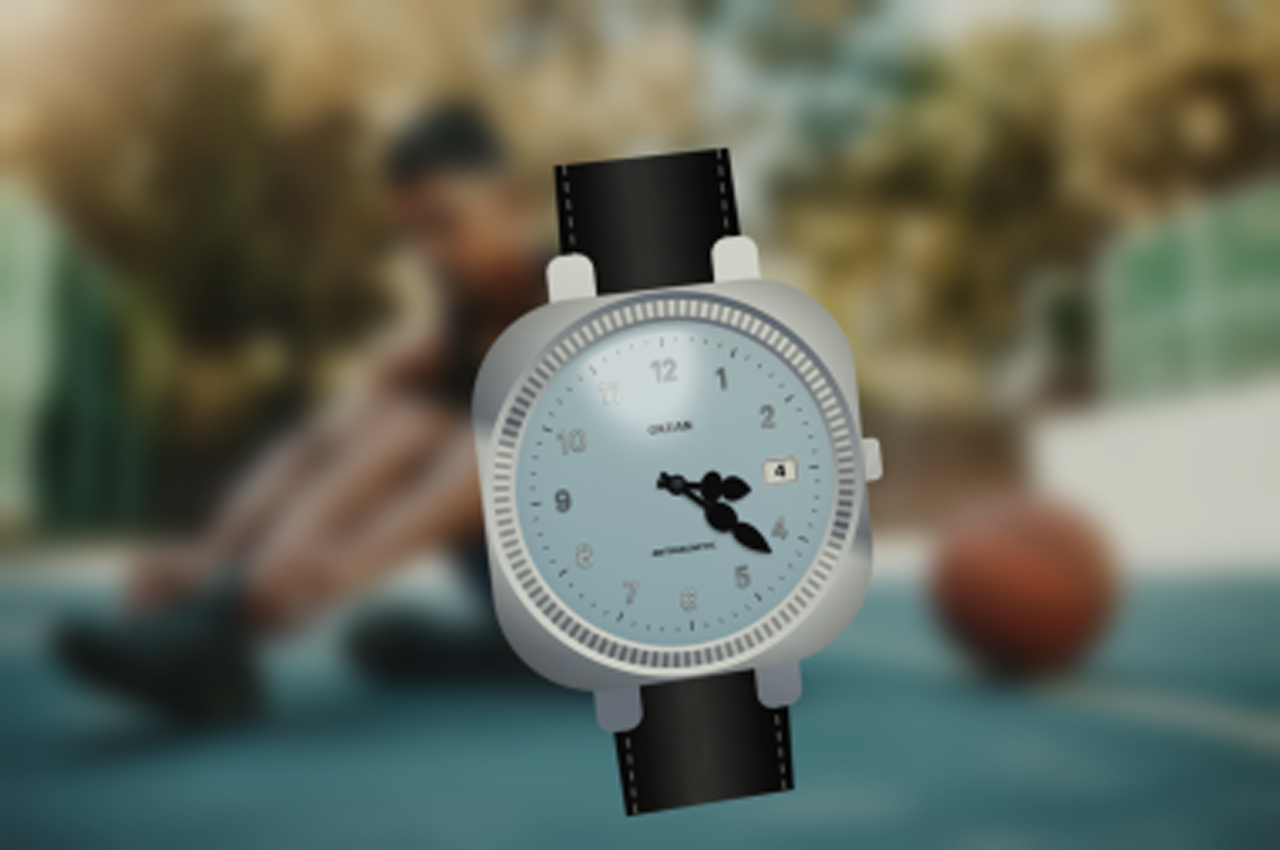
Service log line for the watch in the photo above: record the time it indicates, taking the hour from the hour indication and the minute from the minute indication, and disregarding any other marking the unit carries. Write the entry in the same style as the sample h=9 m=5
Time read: h=3 m=22
